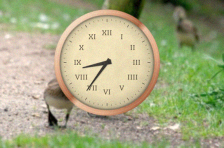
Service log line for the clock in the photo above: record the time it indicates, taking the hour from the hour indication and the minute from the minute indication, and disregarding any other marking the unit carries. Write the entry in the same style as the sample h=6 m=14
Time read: h=8 m=36
